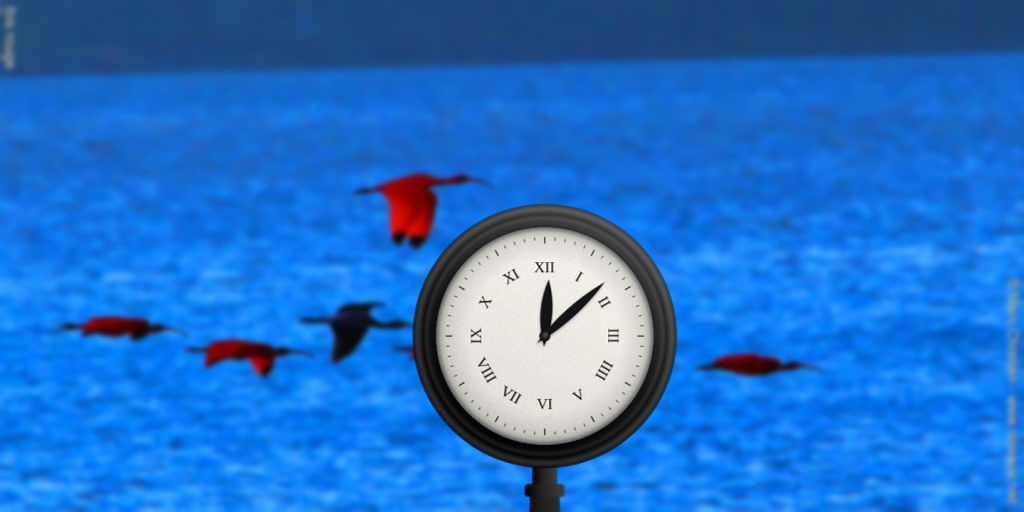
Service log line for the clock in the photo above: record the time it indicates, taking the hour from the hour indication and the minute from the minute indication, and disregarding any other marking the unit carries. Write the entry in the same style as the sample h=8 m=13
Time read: h=12 m=8
